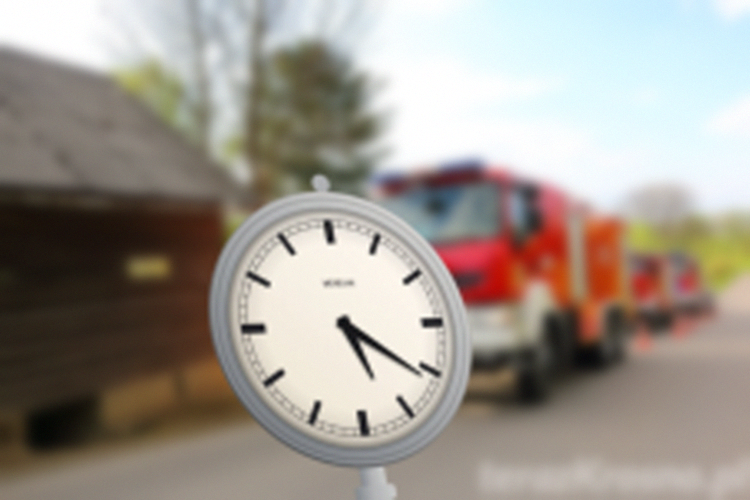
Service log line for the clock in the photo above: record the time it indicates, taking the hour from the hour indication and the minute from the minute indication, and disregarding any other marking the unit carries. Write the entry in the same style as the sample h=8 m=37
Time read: h=5 m=21
